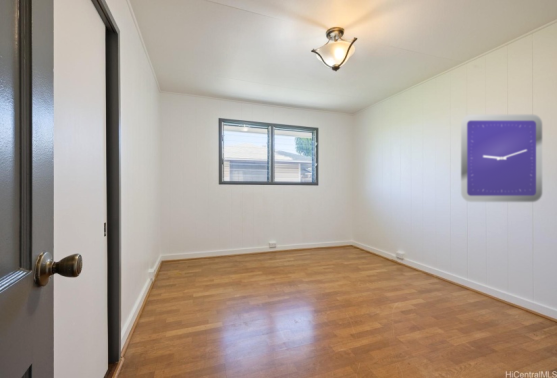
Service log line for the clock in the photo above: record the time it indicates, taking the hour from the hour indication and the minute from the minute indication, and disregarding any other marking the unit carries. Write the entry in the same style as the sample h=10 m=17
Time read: h=9 m=12
